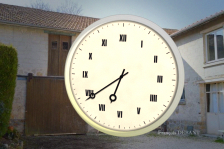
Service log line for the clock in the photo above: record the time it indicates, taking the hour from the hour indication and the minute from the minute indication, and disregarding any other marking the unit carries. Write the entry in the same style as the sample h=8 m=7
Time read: h=6 m=39
